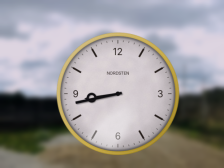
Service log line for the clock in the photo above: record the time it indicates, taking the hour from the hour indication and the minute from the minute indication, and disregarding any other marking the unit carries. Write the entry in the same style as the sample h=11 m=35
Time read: h=8 m=43
